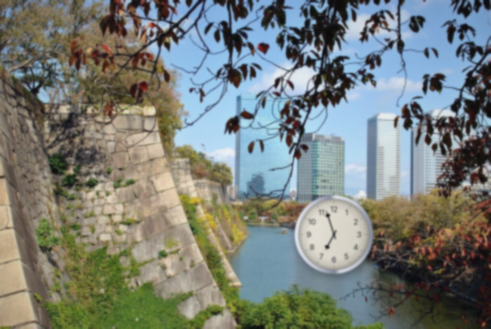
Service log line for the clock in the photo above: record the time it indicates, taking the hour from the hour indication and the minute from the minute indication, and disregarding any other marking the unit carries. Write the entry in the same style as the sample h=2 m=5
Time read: h=6 m=57
